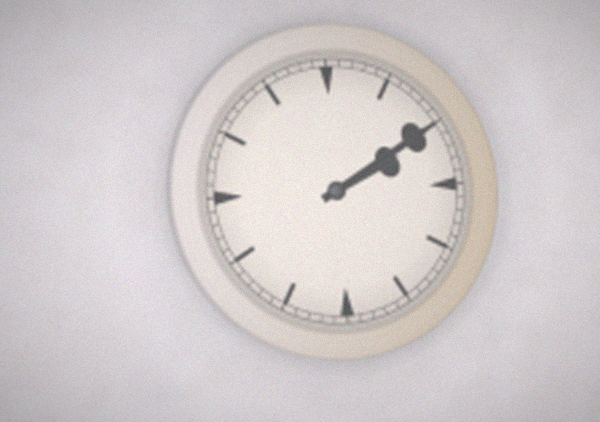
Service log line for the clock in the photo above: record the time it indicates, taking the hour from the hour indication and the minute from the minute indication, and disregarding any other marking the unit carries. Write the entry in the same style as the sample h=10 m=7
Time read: h=2 m=10
